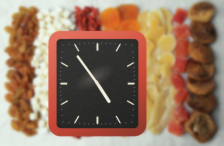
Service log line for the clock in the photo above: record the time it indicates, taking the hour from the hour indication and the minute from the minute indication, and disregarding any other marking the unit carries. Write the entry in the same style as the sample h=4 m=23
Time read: h=4 m=54
